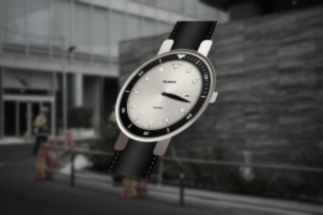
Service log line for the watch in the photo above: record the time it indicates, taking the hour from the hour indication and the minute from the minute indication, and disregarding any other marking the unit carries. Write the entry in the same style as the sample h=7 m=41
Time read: h=3 m=17
